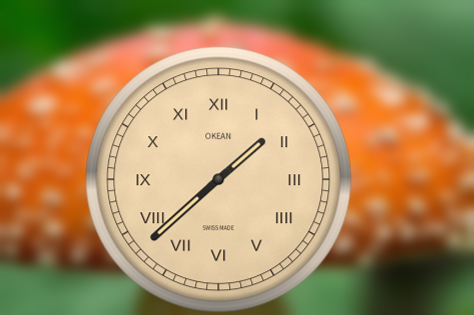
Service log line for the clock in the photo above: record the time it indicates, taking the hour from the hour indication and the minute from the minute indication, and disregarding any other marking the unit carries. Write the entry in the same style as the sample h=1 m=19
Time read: h=1 m=38
